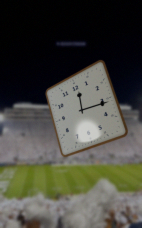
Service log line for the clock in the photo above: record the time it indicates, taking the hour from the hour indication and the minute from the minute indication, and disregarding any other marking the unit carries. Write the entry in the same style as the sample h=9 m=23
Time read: h=12 m=16
